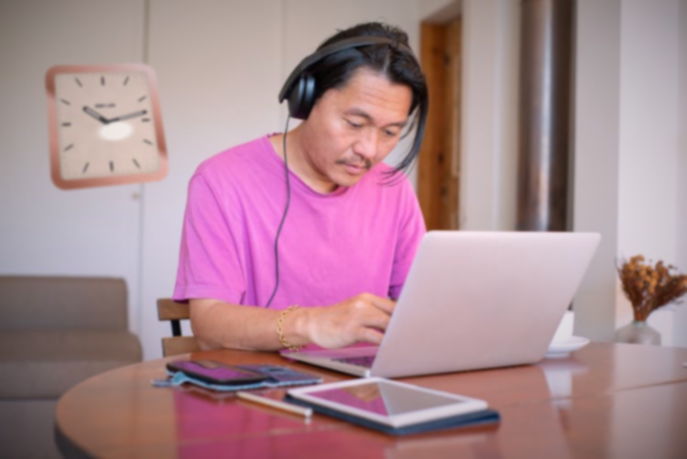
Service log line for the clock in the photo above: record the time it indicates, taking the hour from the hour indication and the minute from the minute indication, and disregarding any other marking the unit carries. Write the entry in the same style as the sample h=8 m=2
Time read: h=10 m=13
